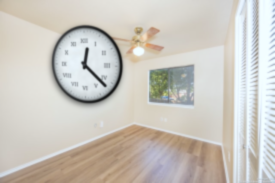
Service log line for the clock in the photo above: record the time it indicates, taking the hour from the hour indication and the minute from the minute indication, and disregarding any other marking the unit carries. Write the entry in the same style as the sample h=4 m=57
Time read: h=12 m=22
